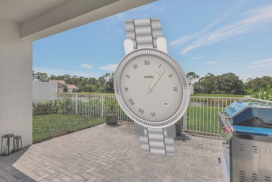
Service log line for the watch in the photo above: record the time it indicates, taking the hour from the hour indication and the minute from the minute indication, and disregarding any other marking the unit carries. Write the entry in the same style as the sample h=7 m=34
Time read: h=1 m=7
